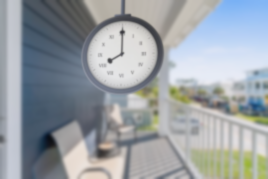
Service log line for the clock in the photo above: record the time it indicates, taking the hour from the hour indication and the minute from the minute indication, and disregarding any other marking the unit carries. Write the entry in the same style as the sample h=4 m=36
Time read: h=8 m=0
